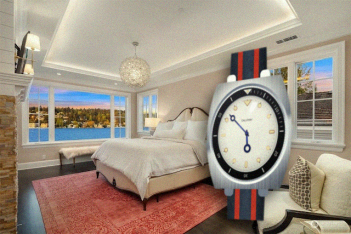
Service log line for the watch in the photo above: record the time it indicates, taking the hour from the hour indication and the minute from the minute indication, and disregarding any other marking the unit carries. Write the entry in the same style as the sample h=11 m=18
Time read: h=5 m=52
